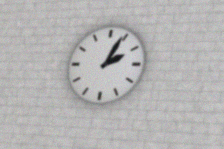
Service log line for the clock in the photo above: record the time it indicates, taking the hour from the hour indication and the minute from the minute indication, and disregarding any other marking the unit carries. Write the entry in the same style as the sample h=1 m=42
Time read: h=2 m=4
